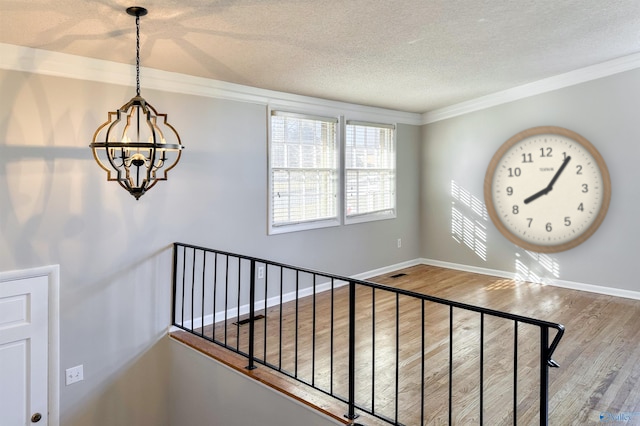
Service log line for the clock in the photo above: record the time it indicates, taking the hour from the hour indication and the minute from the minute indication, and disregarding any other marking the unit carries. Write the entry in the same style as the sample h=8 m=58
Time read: h=8 m=6
